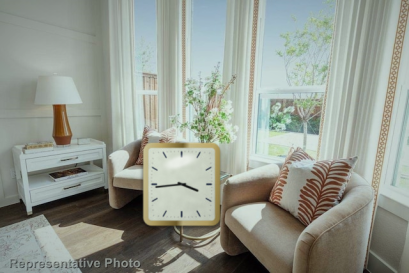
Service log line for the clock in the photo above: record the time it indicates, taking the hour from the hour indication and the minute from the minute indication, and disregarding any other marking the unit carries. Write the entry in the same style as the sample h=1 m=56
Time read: h=3 m=44
